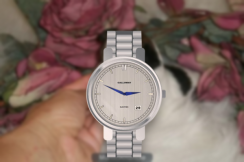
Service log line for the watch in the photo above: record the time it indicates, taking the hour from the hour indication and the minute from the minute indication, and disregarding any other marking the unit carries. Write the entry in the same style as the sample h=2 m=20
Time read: h=2 m=49
